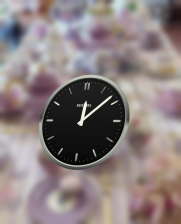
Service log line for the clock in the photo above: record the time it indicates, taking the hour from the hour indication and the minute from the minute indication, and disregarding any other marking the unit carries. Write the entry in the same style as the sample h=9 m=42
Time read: h=12 m=8
